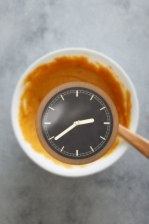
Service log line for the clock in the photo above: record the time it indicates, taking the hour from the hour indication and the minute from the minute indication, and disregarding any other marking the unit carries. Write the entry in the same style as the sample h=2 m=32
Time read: h=2 m=39
